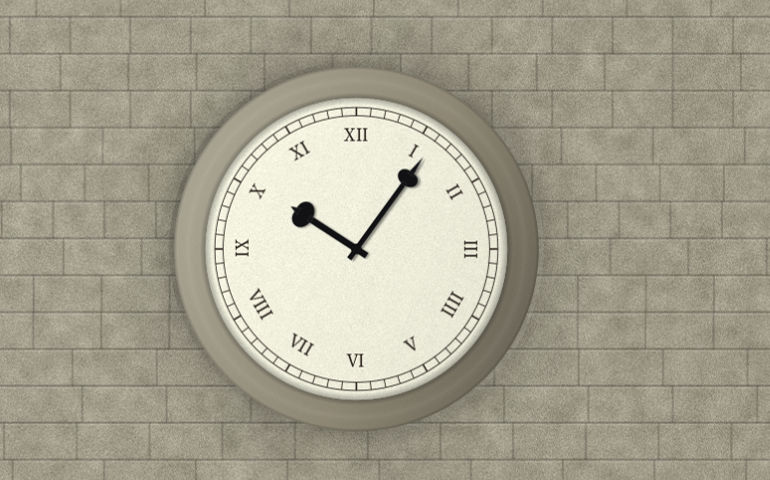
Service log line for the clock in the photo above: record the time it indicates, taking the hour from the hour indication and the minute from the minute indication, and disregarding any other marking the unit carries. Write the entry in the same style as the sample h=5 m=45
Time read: h=10 m=6
